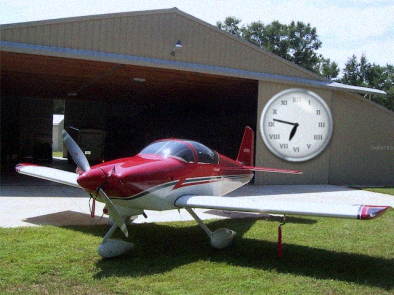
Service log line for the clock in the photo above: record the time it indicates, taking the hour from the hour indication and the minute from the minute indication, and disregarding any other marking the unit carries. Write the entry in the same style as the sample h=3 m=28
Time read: h=6 m=47
